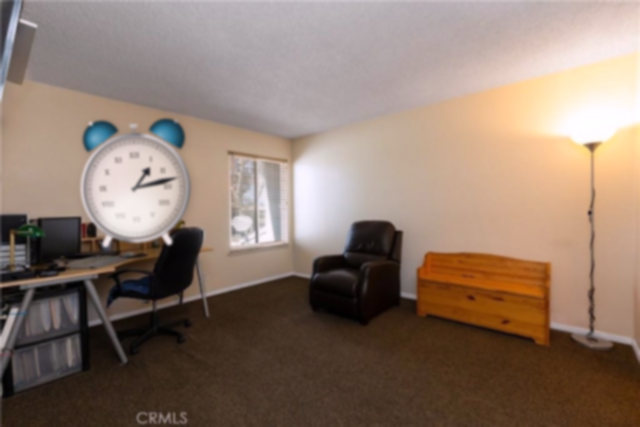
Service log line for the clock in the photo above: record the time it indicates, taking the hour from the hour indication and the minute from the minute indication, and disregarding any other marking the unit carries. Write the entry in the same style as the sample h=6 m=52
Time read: h=1 m=13
